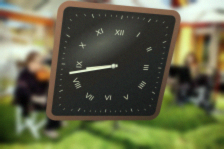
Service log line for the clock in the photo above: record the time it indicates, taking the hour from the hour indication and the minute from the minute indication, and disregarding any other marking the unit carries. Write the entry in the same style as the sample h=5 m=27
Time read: h=8 m=43
